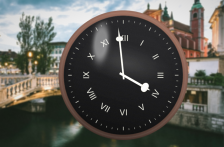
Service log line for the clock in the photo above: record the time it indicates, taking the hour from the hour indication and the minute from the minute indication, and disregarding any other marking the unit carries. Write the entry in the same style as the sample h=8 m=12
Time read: h=3 m=59
